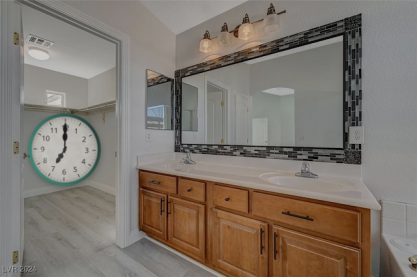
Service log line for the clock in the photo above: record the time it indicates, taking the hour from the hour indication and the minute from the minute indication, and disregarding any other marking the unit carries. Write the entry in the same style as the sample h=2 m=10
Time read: h=7 m=0
